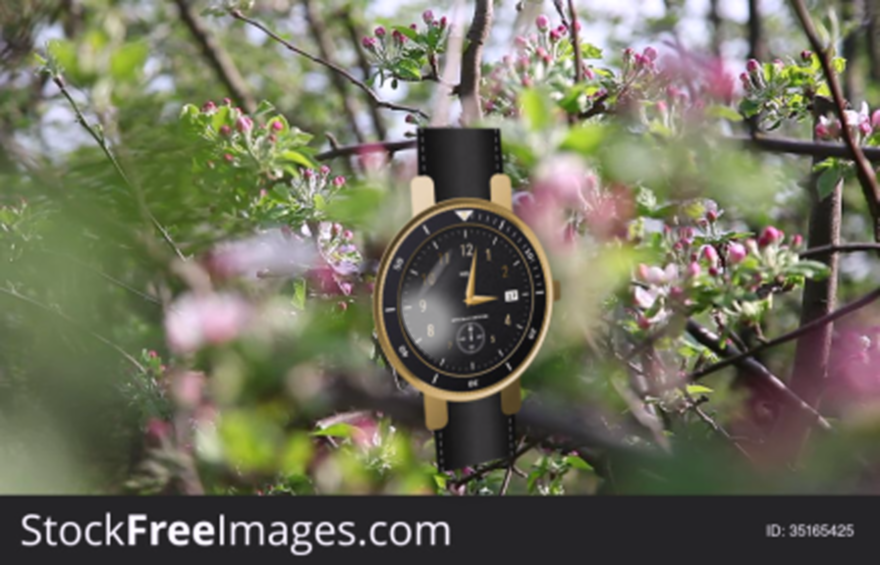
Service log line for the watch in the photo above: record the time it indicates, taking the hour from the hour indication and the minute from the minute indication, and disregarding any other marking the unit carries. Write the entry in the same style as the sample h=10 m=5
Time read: h=3 m=2
